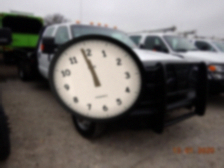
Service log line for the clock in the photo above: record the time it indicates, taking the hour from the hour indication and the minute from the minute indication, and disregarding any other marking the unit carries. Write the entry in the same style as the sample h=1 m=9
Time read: h=11 m=59
